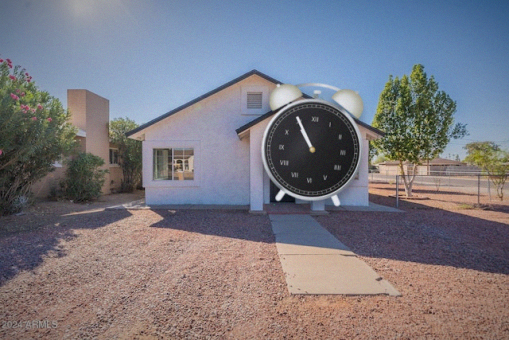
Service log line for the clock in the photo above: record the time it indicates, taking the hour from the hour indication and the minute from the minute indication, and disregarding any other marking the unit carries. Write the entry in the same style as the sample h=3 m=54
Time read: h=10 m=55
